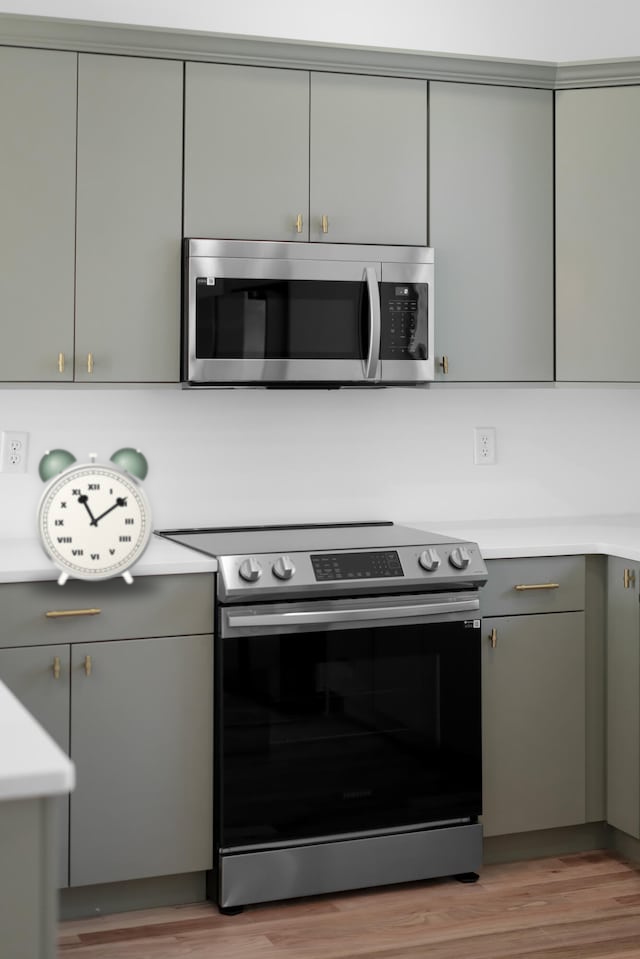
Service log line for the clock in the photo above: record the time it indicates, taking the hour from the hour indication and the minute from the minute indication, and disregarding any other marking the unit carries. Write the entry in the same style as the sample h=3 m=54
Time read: h=11 m=9
